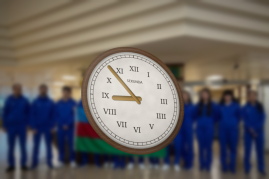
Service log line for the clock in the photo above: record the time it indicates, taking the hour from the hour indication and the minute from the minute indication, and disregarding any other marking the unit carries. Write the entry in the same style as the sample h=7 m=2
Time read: h=8 m=53
